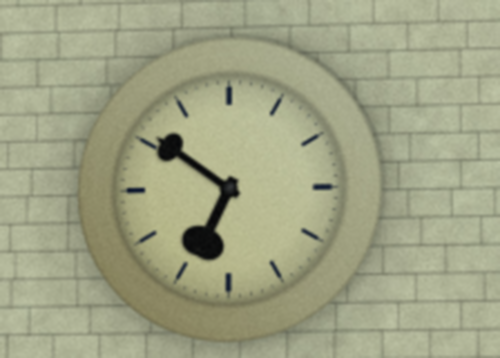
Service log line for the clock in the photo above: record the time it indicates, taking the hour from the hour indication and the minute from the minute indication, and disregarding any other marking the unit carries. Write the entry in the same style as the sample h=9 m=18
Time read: h=6 m=51
